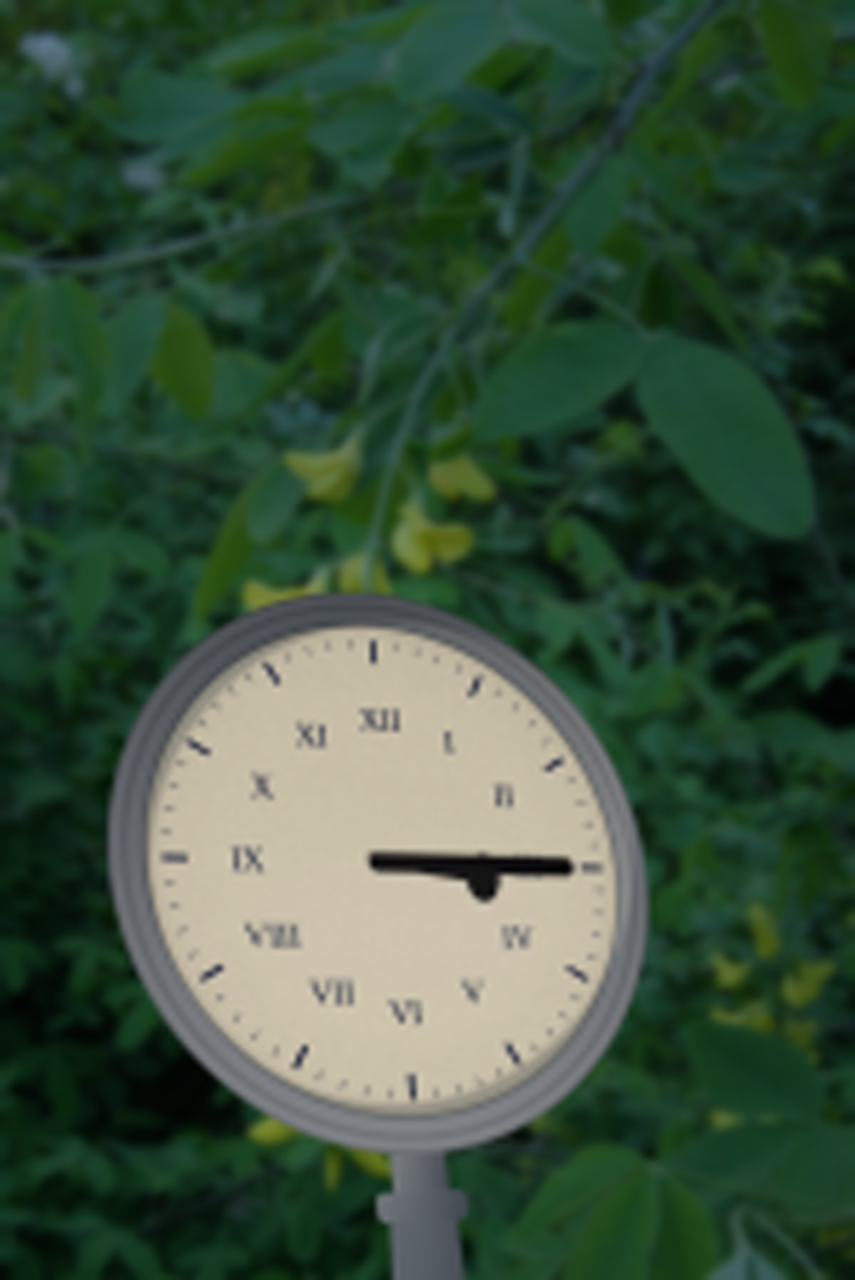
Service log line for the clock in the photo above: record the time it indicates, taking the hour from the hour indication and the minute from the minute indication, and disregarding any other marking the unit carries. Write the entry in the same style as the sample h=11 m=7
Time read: h=3 m=15
